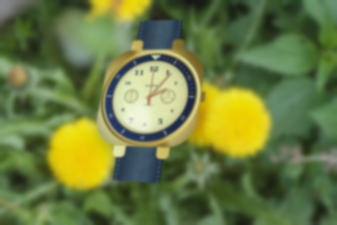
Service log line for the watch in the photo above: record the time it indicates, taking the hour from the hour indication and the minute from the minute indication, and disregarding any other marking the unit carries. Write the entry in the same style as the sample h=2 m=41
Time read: h=2 m=6
